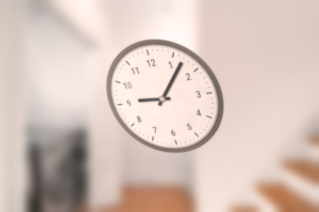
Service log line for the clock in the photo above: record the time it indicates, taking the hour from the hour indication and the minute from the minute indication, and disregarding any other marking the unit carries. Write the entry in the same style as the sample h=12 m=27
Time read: h=9 m=7
